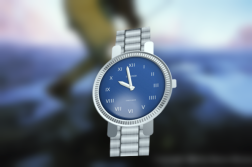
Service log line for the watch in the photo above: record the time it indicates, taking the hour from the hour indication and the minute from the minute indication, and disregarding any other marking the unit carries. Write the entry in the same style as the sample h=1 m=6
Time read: h=9 m=58
